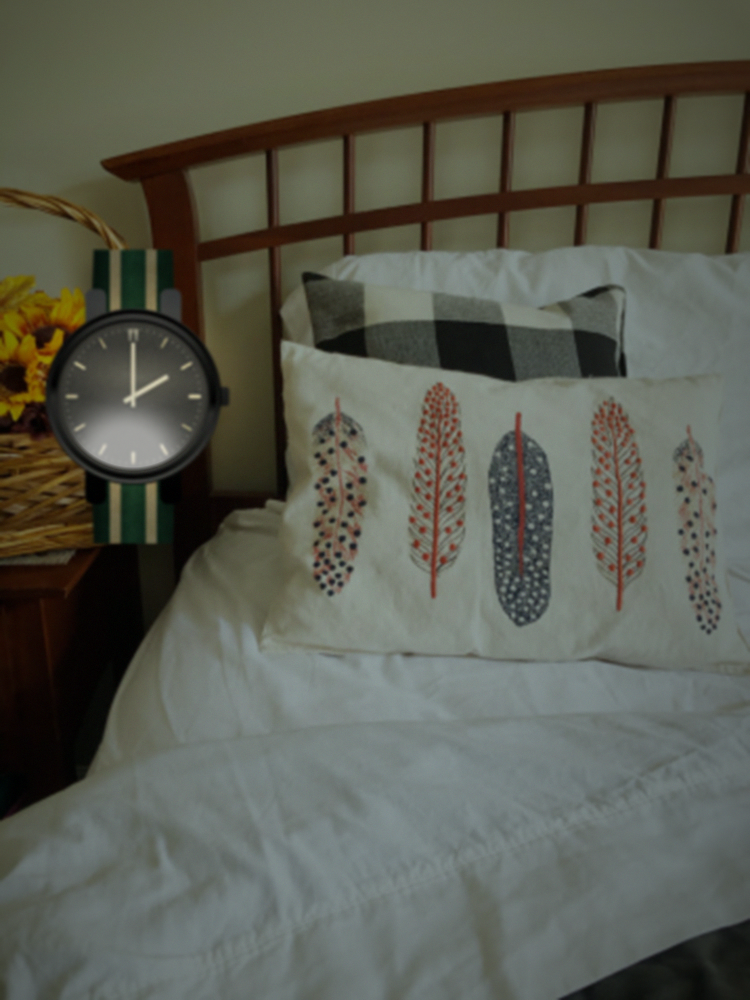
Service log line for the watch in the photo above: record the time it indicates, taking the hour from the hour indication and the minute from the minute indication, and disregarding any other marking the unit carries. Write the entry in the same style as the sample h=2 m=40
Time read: h=2 m=0
